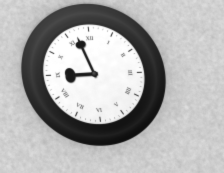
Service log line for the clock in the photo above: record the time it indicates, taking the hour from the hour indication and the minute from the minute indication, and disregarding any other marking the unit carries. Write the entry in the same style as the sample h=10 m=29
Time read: h=8 m=57
